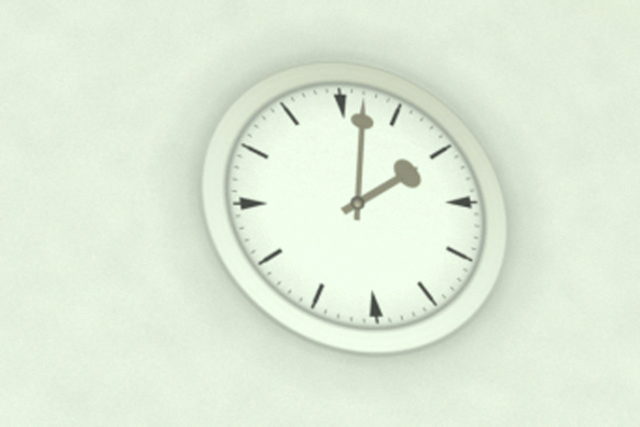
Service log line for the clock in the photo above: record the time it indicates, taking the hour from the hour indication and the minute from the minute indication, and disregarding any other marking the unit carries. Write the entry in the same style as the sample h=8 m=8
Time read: h=2 m=2
